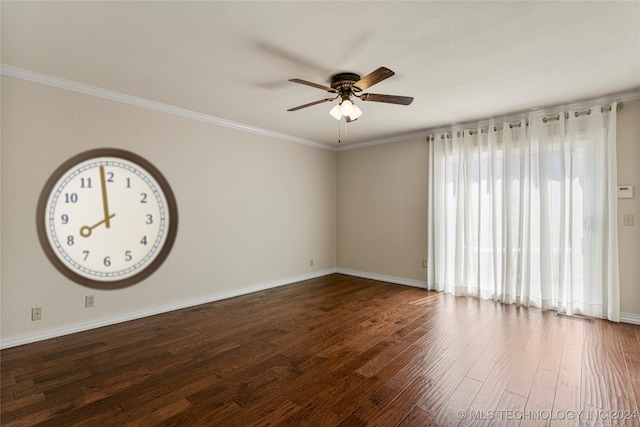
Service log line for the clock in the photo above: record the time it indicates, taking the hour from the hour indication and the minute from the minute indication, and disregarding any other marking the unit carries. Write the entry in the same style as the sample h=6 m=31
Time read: h=7 m=59
